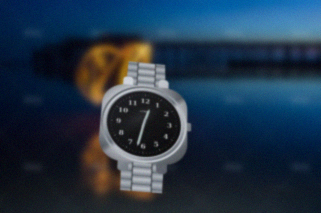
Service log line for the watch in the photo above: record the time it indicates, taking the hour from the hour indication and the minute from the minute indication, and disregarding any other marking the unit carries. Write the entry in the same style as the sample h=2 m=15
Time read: h=12 m=32
